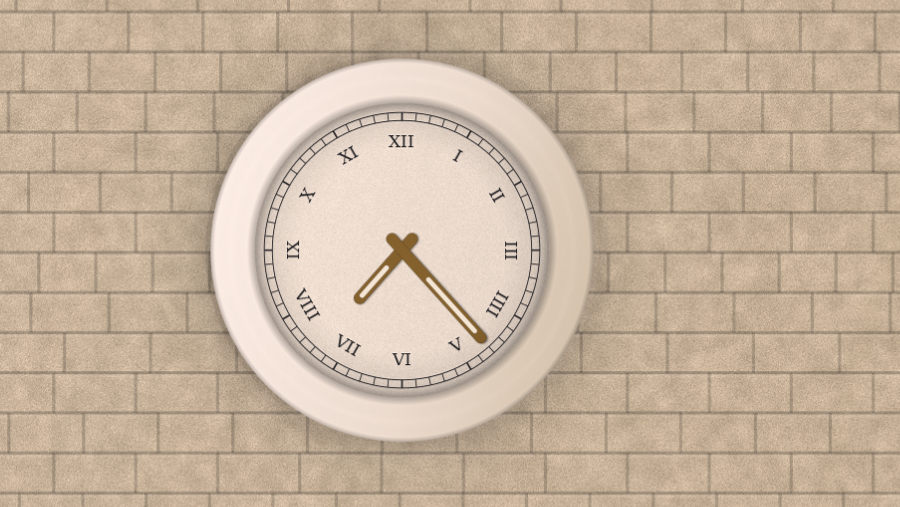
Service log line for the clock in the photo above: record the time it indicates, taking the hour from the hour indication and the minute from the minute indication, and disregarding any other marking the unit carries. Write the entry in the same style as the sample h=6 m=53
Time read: h=7 m=23
